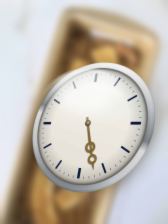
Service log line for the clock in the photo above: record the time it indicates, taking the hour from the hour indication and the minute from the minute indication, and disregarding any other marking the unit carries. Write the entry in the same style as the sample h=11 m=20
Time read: h=5 m=27
